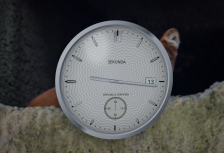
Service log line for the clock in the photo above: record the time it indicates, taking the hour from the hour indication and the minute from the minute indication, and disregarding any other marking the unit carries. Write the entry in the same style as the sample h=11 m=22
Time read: h=9 m=16
